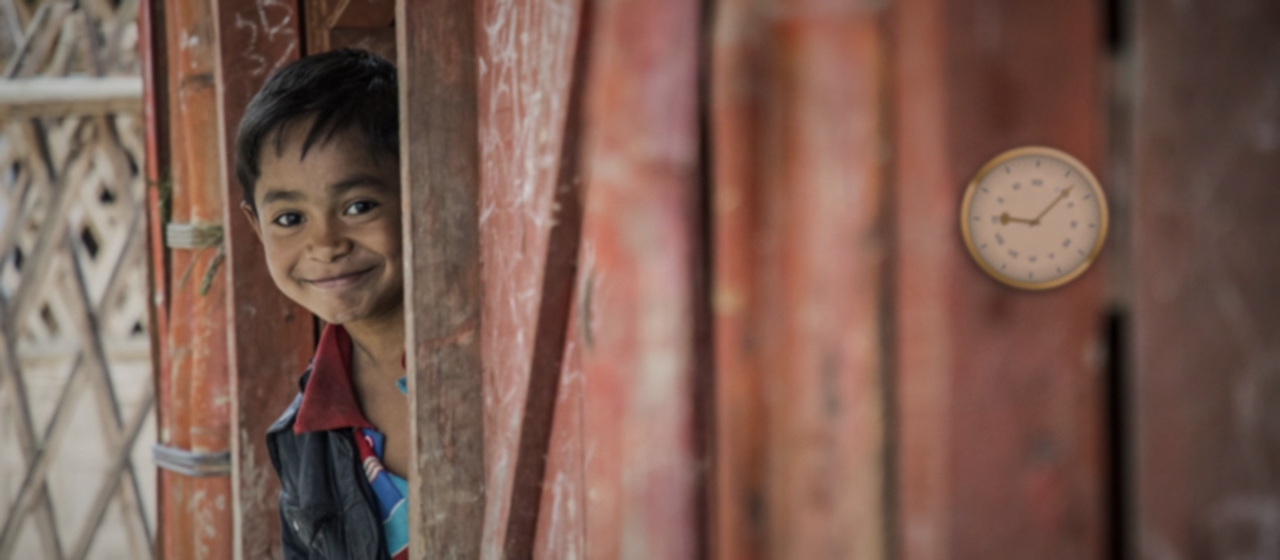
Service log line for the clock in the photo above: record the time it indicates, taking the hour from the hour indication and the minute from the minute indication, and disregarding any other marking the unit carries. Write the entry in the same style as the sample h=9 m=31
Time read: h=9 m=7
